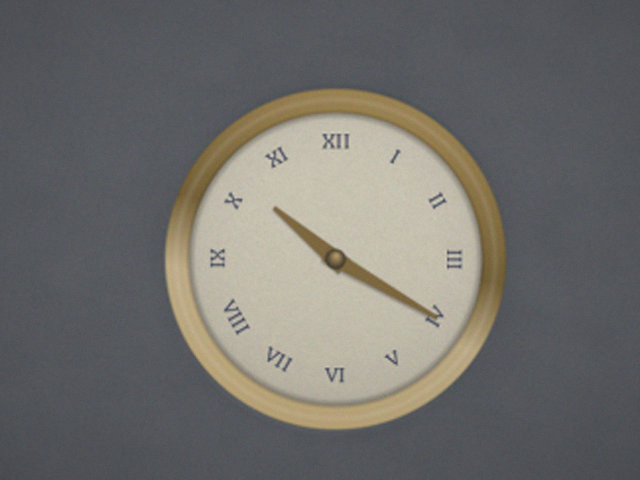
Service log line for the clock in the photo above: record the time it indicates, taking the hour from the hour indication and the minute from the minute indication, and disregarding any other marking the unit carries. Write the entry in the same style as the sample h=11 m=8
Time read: h=10 m=20
